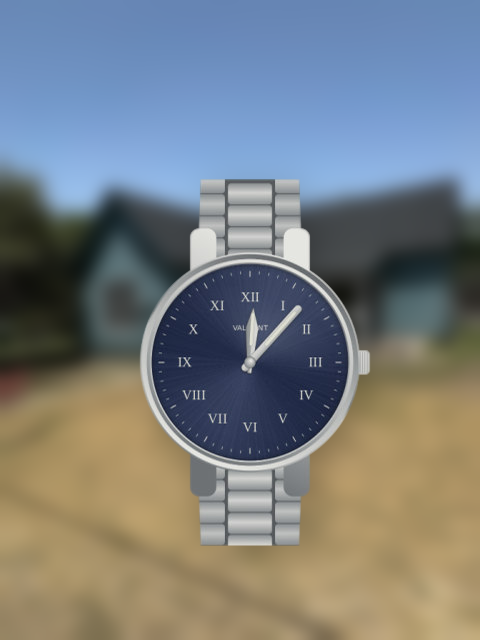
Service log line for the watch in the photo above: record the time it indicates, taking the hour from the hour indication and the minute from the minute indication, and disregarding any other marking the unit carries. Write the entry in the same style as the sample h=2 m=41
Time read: h=12 m=7
